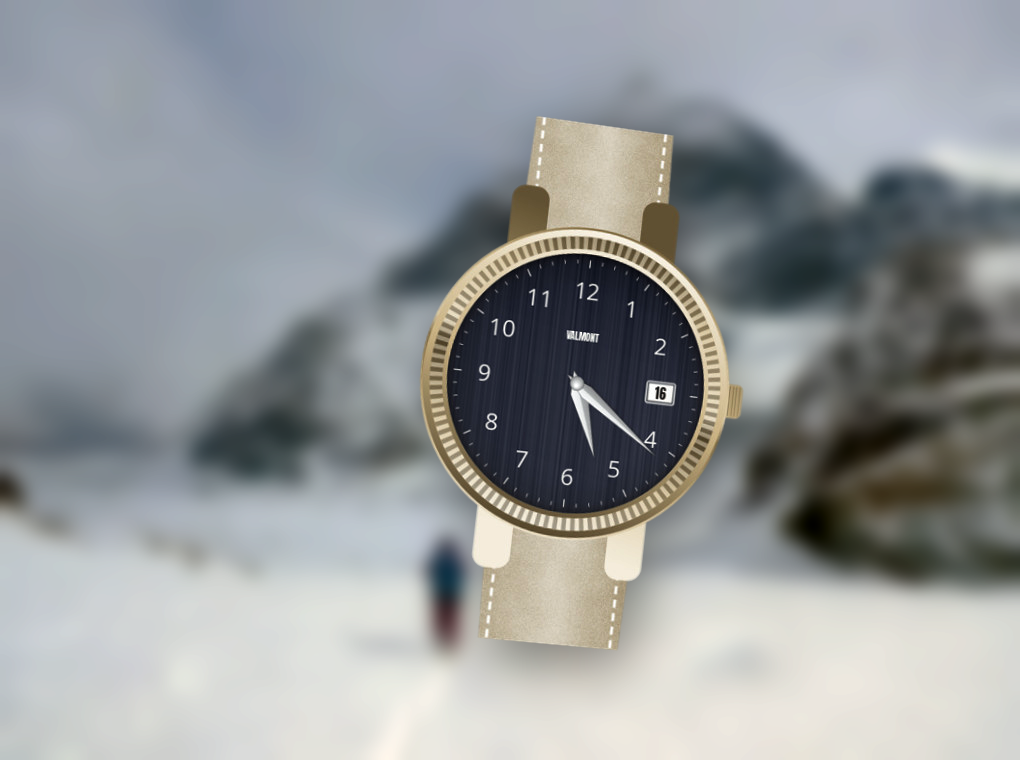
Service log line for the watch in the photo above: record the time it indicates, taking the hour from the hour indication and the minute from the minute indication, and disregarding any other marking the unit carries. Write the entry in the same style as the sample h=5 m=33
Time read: h=5 m=21
